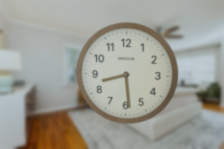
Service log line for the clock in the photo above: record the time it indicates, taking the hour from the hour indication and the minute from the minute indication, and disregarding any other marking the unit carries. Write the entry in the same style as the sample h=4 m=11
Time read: h=8 m=29
